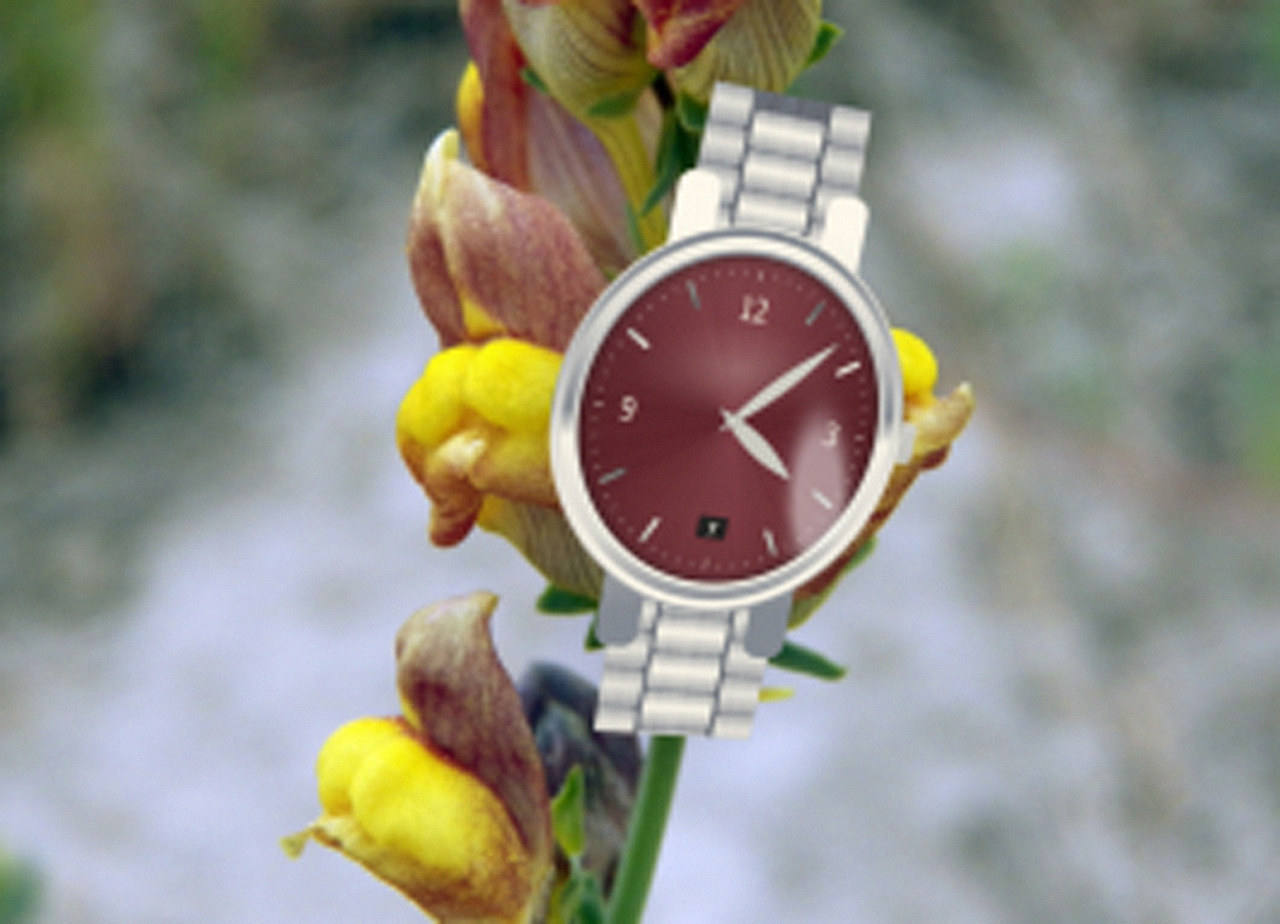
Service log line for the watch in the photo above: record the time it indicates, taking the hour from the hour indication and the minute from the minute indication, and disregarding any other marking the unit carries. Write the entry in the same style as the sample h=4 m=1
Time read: h=4 m=8
